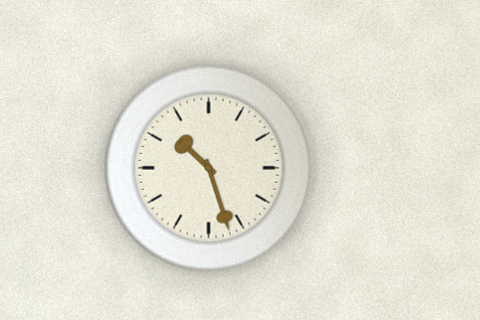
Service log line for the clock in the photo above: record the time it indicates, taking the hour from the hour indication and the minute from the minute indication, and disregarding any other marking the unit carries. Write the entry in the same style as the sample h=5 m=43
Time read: h=10 m=27
